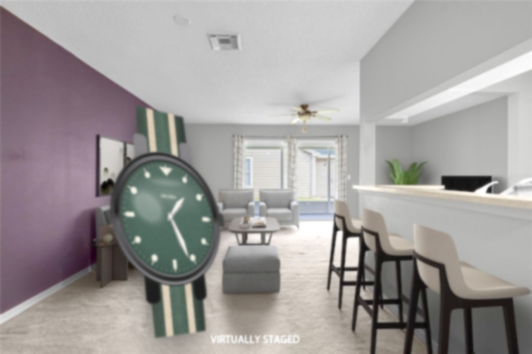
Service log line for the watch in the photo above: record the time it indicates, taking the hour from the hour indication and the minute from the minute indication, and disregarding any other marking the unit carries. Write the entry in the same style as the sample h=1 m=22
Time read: h=1 m=26
